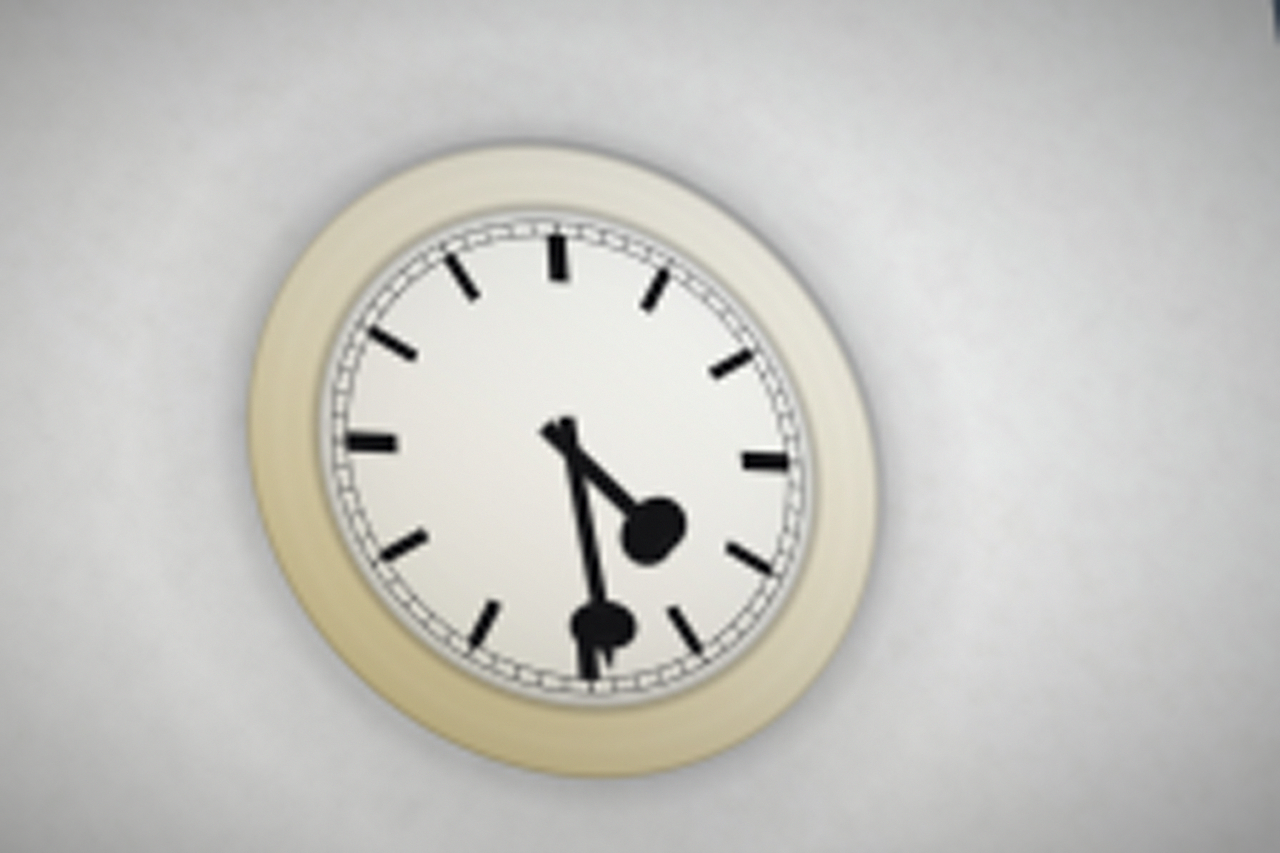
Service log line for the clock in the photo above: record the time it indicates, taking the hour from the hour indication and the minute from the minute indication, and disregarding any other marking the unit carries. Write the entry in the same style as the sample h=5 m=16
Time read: h=4 m=29
